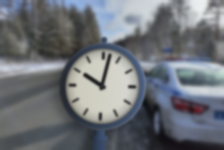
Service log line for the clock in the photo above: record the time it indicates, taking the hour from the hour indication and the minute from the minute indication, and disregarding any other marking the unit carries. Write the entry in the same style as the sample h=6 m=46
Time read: h=10 m=2
